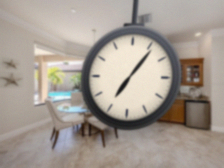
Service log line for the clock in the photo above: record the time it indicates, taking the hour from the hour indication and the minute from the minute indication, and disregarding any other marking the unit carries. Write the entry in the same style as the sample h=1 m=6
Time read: h=7 m=6
